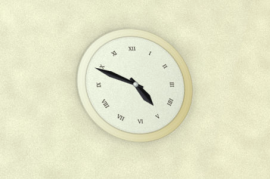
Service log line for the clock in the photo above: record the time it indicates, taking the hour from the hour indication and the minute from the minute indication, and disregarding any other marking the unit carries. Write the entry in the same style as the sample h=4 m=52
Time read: h=4 m=49
